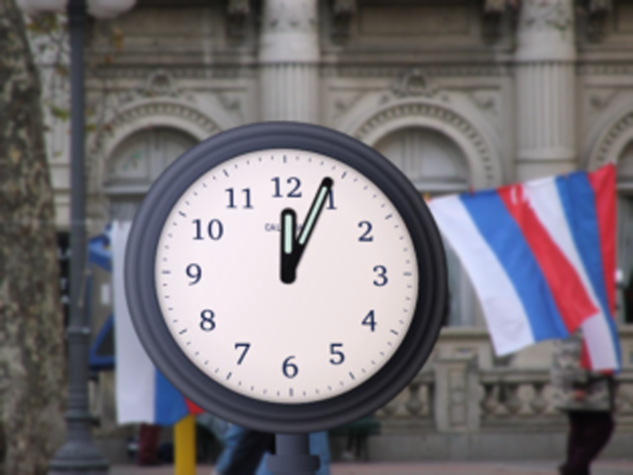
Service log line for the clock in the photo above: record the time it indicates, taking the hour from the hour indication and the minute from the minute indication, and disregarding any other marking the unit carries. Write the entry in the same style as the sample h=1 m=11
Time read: h=12 m=4
